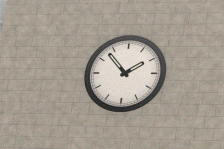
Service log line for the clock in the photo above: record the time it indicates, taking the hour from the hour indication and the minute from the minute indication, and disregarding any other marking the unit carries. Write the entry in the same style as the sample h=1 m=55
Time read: h=1 m=53
